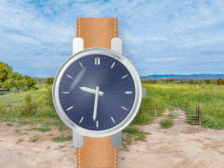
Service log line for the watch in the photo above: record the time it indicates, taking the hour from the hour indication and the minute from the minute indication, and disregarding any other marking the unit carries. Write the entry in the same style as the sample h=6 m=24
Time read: h=9 m=31
